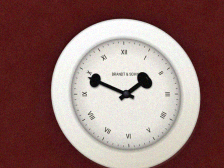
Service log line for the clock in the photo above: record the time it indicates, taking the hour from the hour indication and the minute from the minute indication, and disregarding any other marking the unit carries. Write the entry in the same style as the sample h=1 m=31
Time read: h=1 m=49
